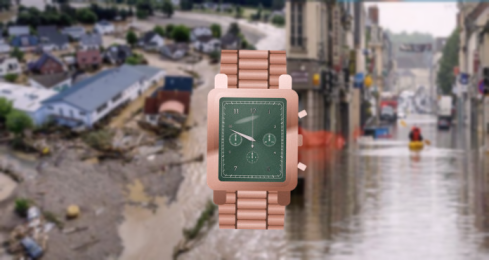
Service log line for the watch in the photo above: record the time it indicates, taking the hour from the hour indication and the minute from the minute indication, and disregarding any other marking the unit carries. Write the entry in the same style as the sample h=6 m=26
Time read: h=9 m=49
